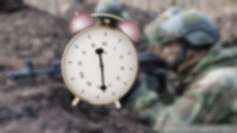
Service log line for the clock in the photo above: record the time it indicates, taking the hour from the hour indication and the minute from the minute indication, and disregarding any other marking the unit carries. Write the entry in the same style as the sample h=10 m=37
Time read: h=11 m=28
